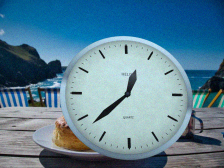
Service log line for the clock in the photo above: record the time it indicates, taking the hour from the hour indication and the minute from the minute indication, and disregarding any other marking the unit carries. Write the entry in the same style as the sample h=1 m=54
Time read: h=12 m=38
